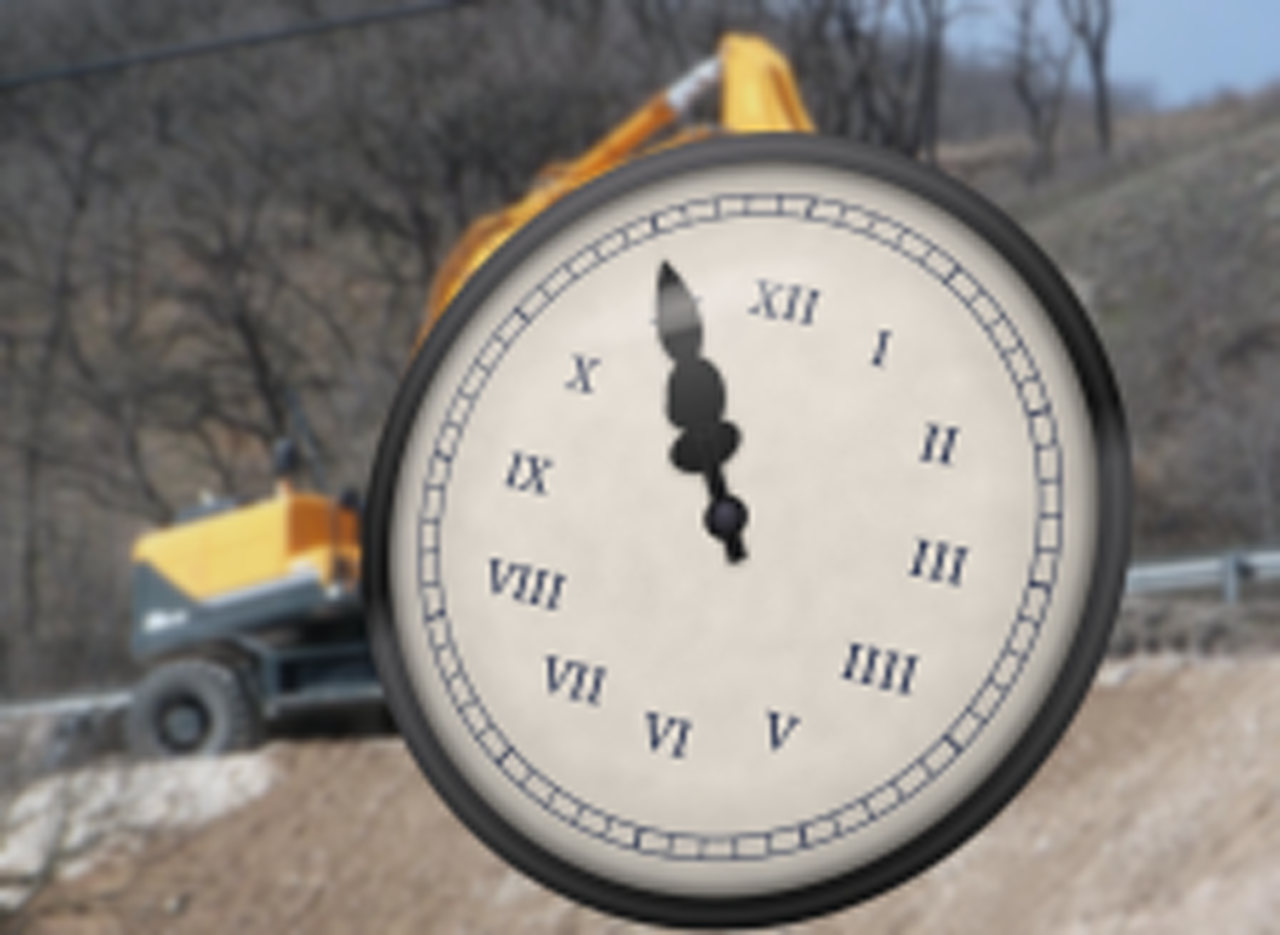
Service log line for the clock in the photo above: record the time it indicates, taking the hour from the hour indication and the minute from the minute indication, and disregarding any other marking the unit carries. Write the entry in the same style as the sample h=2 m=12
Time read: h=10 m=55
